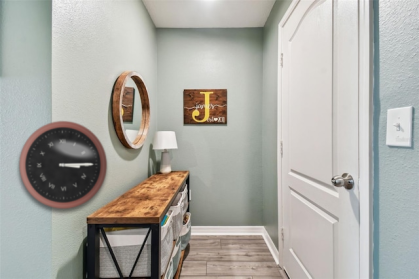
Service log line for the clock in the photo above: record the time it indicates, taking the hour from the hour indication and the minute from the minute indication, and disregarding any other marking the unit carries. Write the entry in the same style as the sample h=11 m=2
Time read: h=3 m=15
